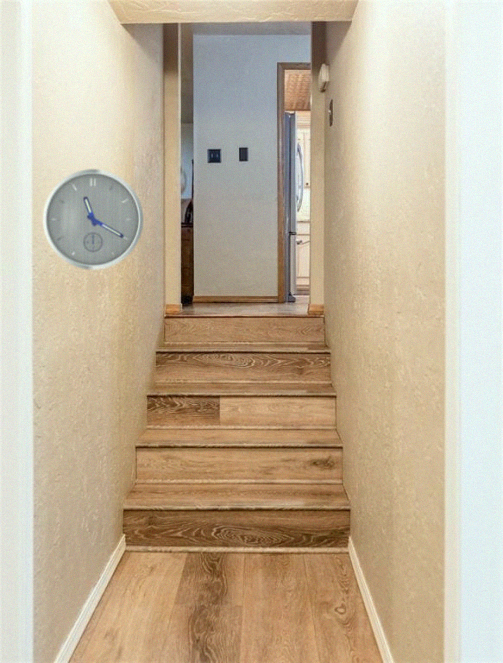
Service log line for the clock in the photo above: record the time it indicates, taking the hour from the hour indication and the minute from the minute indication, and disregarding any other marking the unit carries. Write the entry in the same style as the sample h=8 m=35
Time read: h=11 m=20
